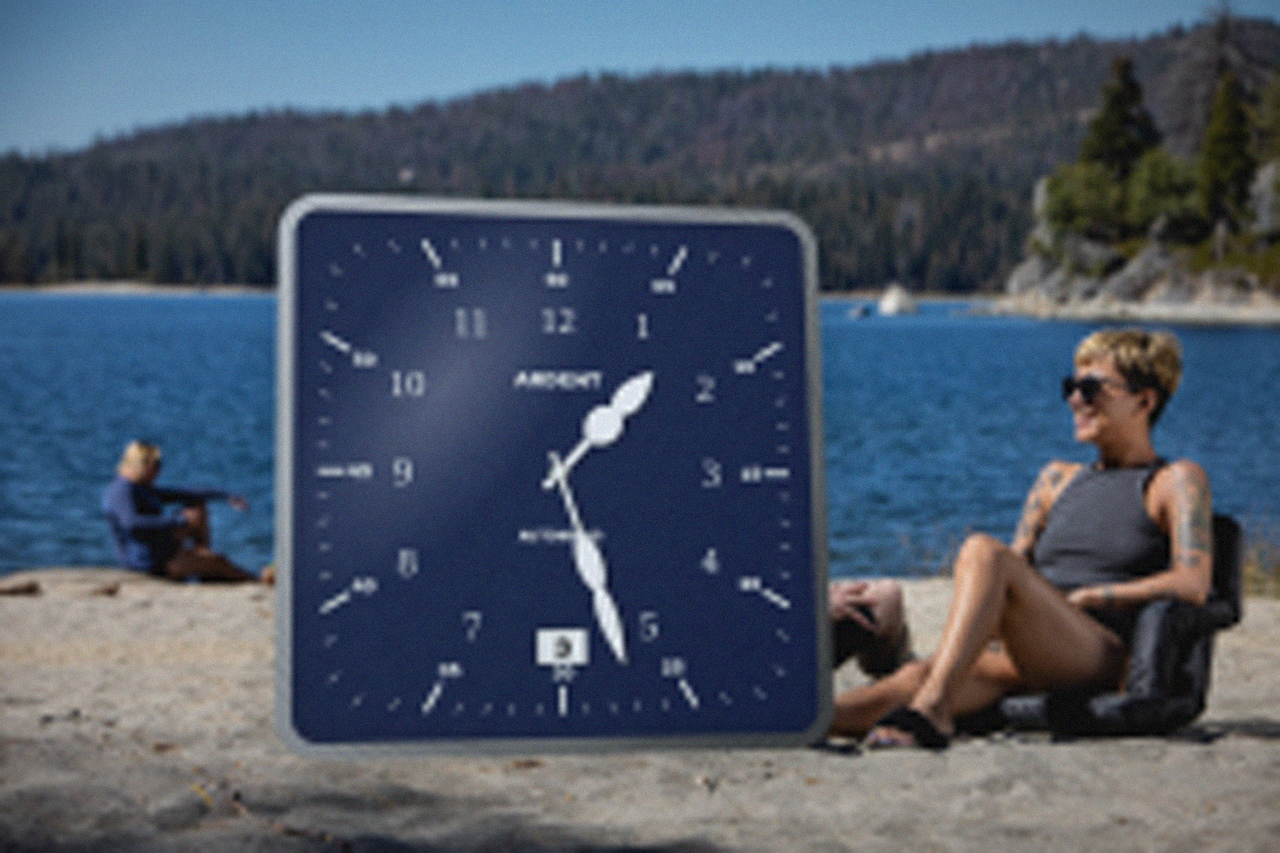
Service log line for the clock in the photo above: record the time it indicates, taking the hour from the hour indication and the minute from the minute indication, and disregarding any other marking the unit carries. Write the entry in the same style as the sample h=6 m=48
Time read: h=1 m=27
